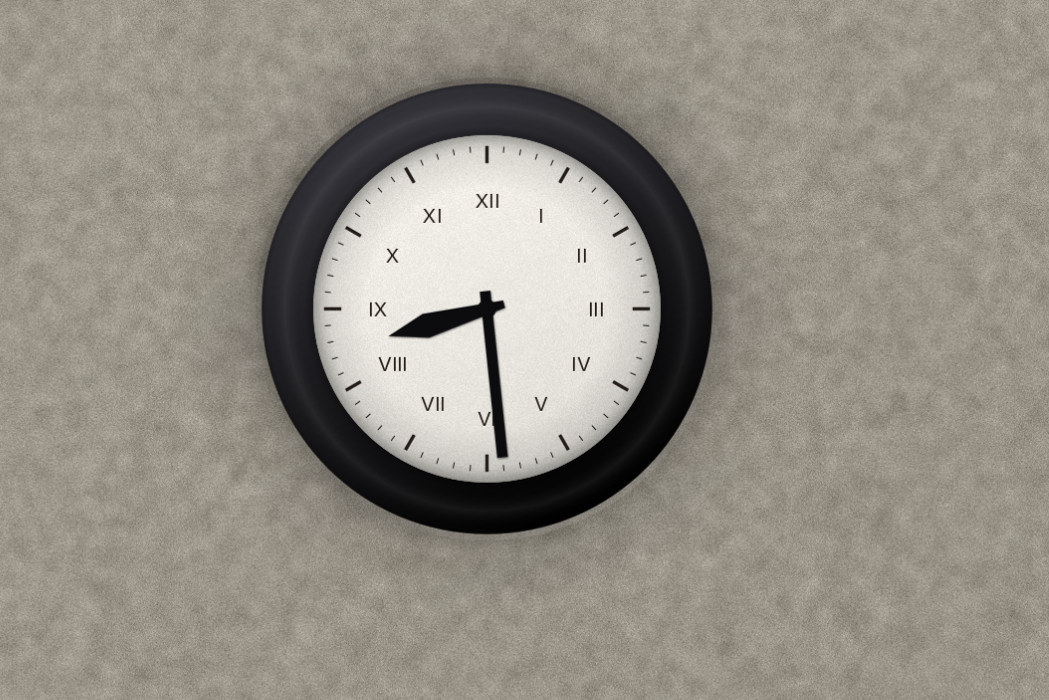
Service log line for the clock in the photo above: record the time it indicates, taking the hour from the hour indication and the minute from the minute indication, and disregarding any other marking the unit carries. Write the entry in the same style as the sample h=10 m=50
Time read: h=8 m=29
